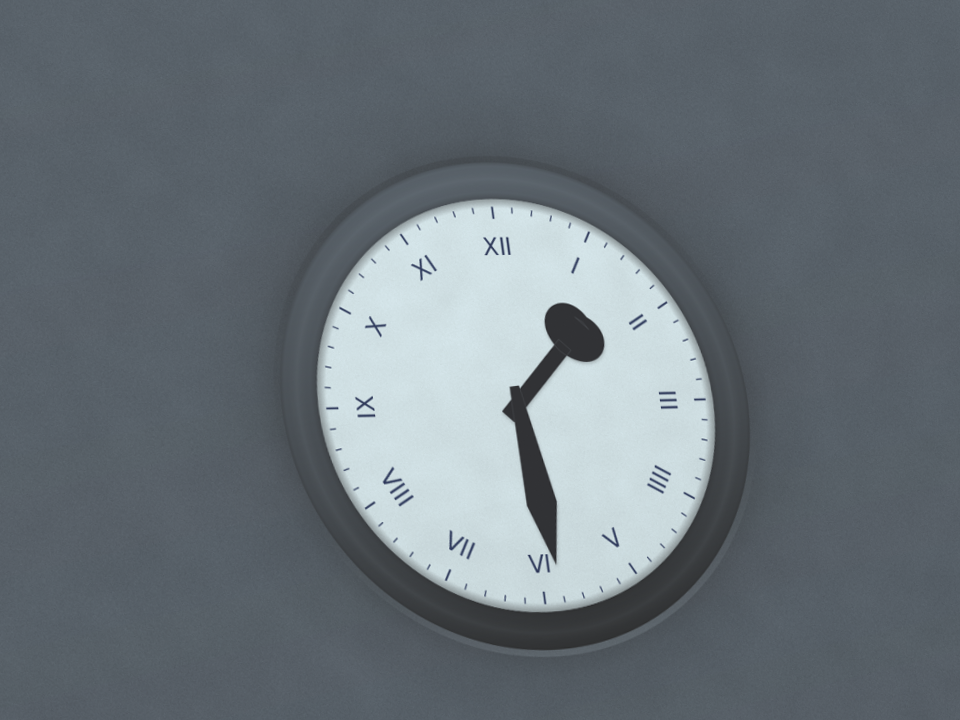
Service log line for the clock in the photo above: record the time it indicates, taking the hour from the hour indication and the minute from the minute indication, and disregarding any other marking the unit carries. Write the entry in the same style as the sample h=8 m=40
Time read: h=1 m=29
